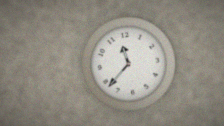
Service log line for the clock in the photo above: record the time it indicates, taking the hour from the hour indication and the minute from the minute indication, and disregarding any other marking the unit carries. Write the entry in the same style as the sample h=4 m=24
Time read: h=11 m=38
